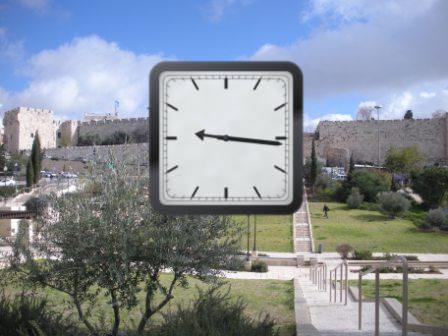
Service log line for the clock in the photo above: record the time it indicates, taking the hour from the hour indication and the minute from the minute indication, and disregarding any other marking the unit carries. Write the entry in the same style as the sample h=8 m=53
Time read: h=9 m=16
